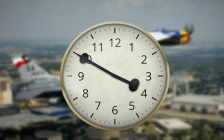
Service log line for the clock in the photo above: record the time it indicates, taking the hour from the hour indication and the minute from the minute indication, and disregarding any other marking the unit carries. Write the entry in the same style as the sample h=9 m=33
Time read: h=3 m=50
